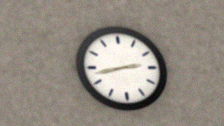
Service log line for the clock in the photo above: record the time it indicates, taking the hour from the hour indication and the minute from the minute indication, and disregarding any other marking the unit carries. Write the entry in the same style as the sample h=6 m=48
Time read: h=2 m=43
